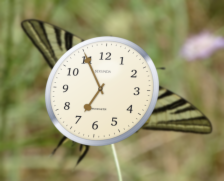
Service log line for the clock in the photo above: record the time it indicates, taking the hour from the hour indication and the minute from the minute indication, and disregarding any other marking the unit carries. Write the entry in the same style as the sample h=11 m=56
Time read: h=6 m=55
